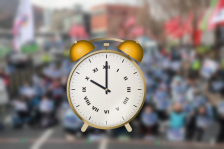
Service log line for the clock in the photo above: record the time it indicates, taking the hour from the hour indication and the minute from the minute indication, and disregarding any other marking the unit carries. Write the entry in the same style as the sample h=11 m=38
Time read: h=10 m=0
